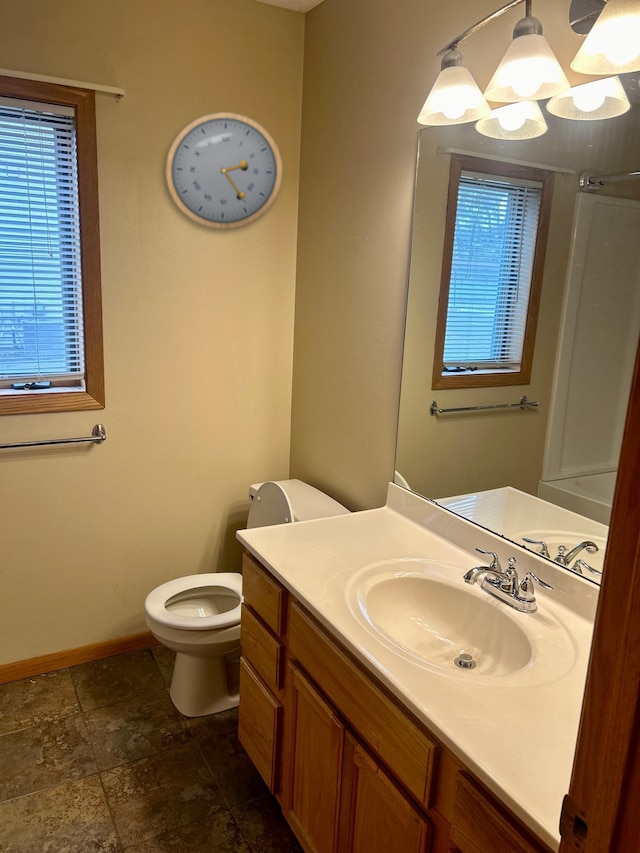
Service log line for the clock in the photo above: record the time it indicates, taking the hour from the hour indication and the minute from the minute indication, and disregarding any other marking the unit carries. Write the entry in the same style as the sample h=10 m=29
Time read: h=2 m=24
